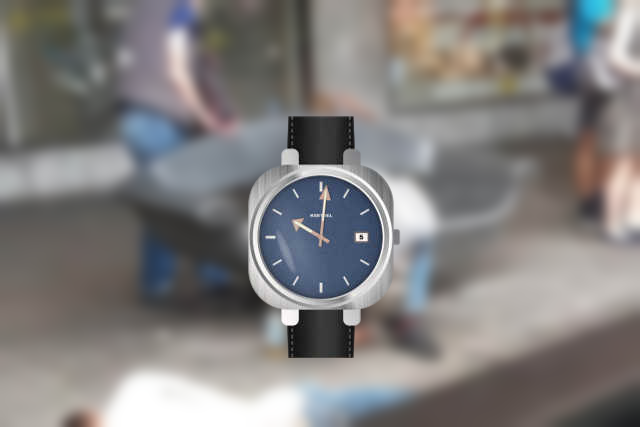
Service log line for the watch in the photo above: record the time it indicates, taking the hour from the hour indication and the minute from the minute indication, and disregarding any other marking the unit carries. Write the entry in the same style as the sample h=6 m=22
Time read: h=10 m=1
